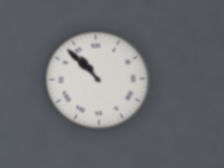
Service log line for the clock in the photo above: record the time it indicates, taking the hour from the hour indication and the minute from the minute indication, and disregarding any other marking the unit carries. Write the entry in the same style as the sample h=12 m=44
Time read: h=10 m=53
